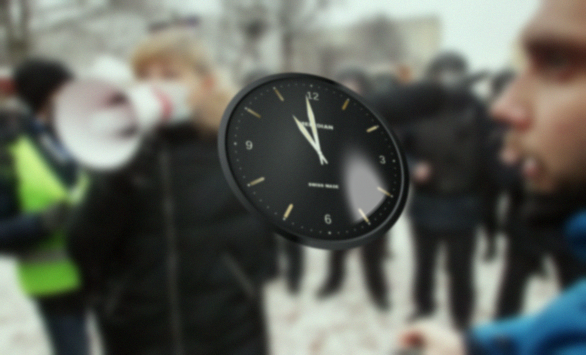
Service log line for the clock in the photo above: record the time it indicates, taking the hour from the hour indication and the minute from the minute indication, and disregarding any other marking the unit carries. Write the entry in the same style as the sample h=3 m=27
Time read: h=10 m=59
